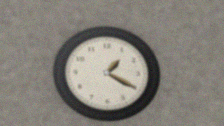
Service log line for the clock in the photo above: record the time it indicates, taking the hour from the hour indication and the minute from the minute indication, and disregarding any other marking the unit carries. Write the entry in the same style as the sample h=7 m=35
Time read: h=1 m=20
